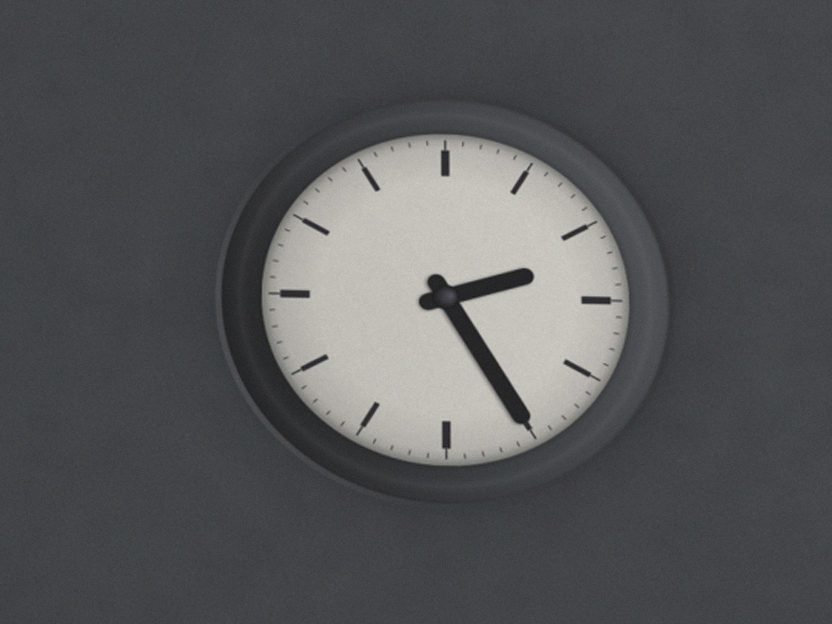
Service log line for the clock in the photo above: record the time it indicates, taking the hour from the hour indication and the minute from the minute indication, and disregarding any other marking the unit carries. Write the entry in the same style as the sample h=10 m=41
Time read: h=2 m=25
